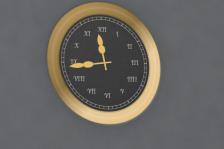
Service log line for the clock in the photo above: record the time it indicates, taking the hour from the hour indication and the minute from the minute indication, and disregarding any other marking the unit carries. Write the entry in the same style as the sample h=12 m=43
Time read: h=11 m=44
